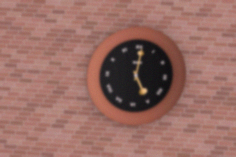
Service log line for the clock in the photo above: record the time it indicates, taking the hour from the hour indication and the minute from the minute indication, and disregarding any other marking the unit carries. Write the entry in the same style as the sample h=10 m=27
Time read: h=5 m=1
